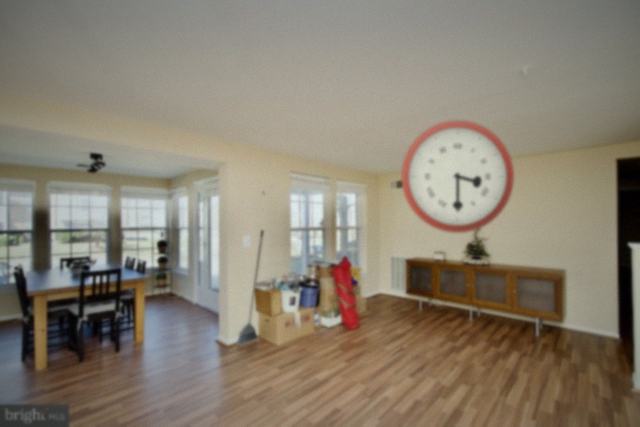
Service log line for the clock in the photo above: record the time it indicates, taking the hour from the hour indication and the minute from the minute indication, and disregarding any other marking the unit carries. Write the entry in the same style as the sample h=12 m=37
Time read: h=3 m=30
